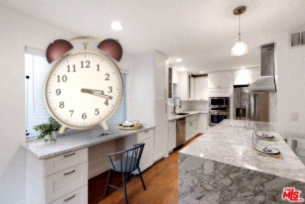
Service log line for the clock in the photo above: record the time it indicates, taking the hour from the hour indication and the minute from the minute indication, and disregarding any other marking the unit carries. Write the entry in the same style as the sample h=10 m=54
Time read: h=3 m=18
